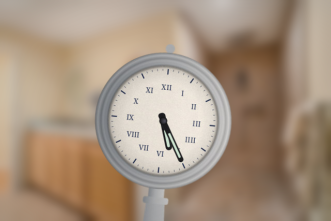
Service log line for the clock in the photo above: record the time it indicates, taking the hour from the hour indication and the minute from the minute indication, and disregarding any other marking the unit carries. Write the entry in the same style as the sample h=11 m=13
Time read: h=5 m=25
